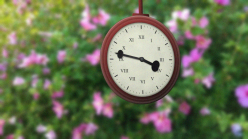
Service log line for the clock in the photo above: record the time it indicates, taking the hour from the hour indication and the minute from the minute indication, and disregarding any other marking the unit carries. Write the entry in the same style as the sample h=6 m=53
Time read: h=3 m=47
